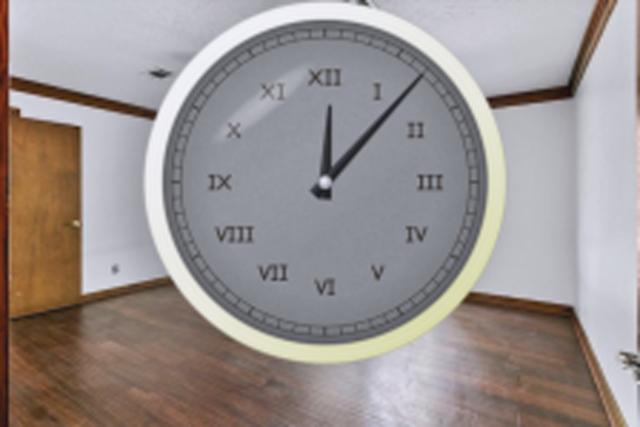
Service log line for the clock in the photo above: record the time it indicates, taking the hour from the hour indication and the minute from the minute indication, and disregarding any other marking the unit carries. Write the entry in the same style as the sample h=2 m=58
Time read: h=12 m=7
